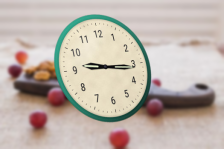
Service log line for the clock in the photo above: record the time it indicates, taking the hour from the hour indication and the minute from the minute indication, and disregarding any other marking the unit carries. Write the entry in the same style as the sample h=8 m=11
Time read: h=9 m=16
